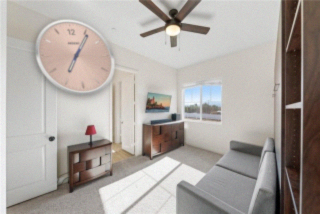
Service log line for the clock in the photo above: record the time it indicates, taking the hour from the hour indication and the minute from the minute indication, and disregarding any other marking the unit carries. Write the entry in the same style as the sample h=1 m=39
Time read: h=7 m=6
